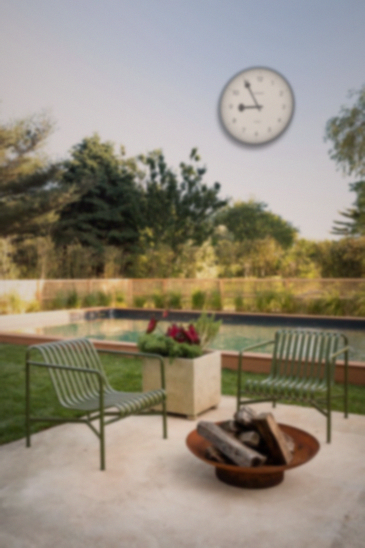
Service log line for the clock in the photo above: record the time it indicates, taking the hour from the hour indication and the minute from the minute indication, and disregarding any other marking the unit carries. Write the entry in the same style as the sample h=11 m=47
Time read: h=8 m=55
